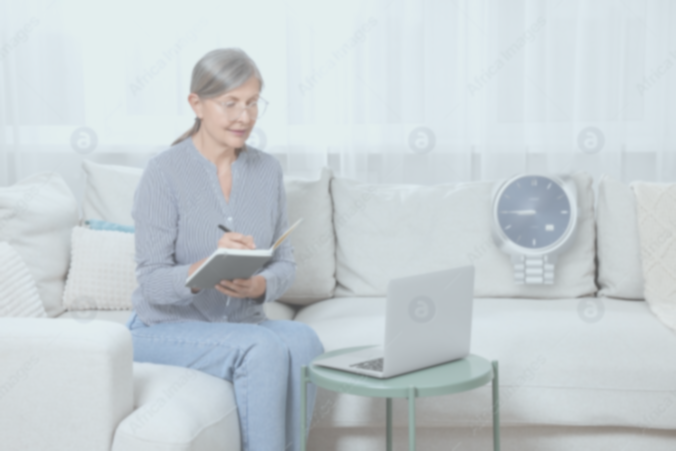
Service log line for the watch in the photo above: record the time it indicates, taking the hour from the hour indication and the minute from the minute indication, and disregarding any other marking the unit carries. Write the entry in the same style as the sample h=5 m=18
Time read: h=8 m=45
